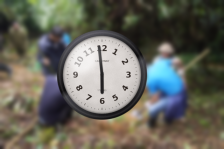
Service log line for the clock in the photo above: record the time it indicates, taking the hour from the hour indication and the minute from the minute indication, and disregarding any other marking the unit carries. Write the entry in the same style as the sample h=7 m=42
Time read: h=5 m=59
